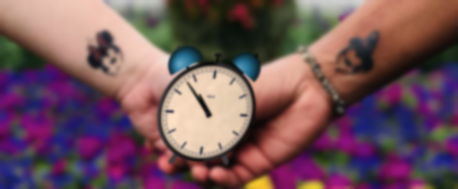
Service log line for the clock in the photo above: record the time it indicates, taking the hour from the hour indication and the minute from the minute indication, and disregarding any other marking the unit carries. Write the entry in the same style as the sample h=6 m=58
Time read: h=10 m=53
